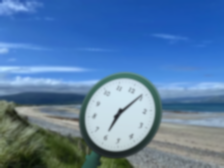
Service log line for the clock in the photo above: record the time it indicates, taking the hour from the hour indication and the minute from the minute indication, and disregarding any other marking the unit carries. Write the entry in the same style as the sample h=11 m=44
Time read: h=6 m=4
